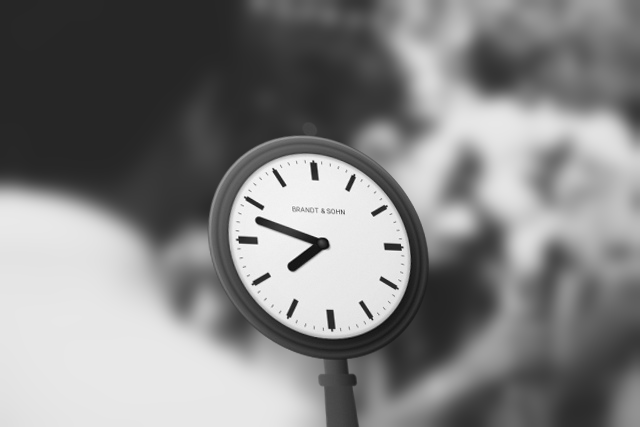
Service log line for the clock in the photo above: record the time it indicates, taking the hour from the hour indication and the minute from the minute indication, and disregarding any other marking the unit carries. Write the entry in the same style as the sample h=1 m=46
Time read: h=7 m=48
